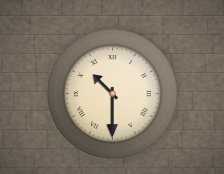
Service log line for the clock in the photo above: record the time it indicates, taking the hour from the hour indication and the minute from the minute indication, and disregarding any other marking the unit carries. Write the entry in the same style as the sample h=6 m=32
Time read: h=10 m=30
